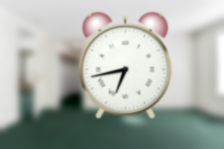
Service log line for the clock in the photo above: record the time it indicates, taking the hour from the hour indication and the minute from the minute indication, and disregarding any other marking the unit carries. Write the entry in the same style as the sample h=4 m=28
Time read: h=6 m=43
